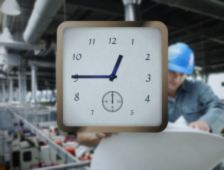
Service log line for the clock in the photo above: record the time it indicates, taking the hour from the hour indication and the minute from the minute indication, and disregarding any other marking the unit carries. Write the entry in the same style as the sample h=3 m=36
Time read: h=12 m=45
